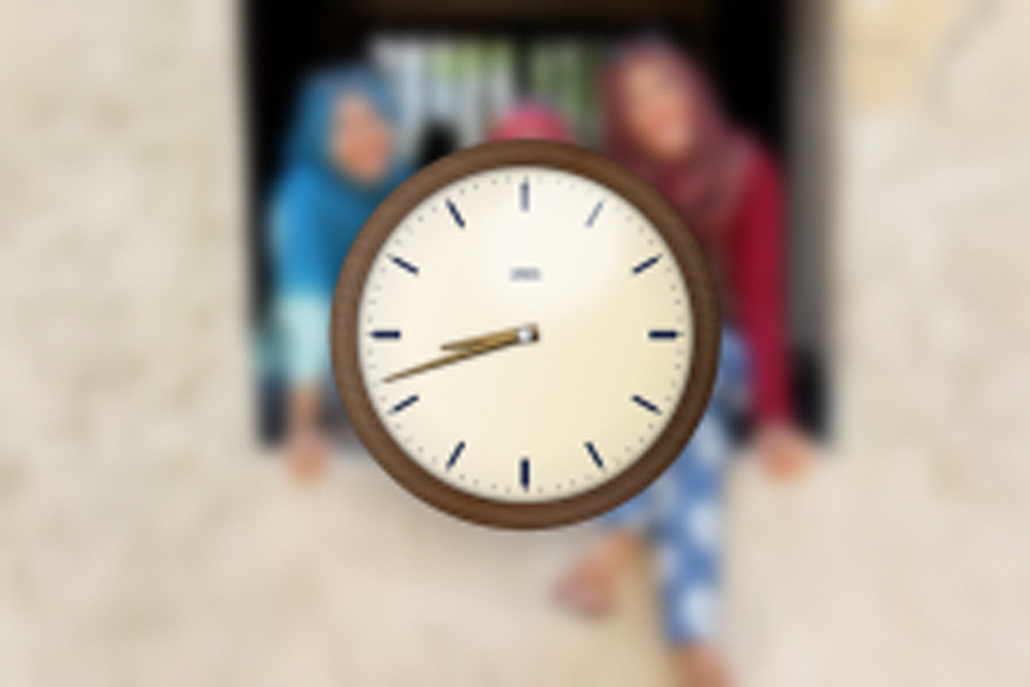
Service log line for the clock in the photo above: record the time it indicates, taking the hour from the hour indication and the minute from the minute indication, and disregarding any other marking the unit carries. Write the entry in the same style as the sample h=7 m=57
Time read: h=8 m=42
